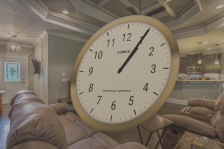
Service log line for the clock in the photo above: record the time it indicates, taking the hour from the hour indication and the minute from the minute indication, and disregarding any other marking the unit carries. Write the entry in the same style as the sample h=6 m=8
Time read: h=1 m=5
